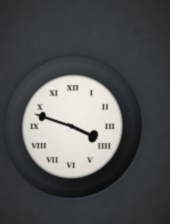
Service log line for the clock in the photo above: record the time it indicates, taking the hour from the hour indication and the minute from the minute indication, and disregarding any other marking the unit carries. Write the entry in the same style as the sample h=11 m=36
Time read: h=3 m=48
